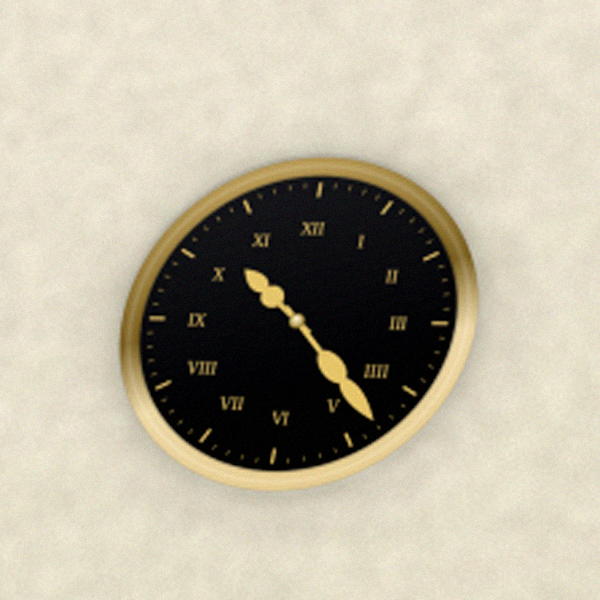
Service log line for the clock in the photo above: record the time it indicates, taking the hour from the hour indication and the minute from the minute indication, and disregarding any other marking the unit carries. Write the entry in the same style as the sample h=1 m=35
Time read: h=10 m=23
